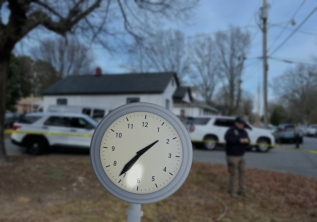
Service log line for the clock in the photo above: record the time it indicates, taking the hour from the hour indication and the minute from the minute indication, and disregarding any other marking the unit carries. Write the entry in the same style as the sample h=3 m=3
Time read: h=1 m=36
